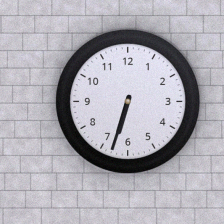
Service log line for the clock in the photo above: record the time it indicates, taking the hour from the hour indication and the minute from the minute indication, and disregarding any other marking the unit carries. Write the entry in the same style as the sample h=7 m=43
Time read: h=6 m=33
